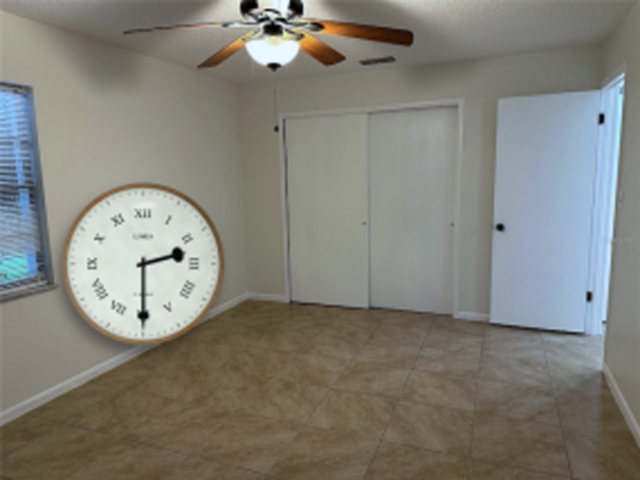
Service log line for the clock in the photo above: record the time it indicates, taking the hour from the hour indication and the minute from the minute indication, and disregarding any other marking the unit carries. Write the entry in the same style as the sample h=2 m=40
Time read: h=2 m=30
